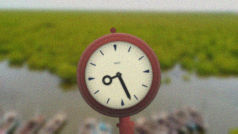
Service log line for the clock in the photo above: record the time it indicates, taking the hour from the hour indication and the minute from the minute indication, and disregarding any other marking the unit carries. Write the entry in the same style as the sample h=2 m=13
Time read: h=8 m=27
